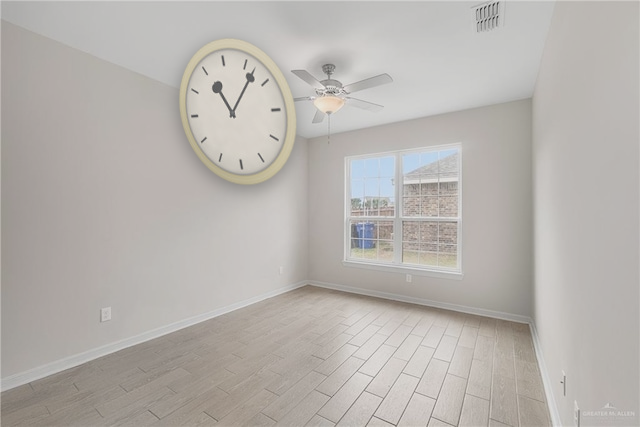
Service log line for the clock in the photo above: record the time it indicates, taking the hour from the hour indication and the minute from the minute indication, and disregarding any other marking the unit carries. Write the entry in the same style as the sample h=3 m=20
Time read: h=11 m=7
